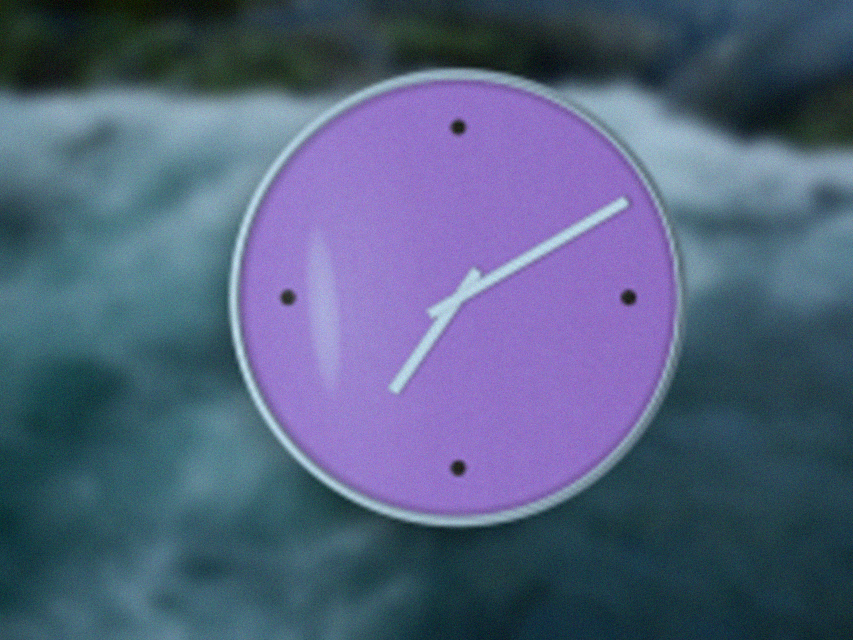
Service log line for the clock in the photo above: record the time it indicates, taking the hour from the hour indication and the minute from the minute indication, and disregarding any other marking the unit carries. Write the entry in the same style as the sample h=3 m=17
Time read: h=7 m=10
